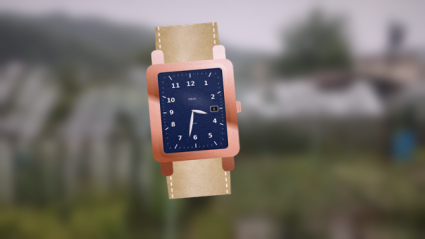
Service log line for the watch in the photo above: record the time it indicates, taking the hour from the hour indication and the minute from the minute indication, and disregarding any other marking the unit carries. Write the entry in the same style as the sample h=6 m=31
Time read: h=3 m=32
